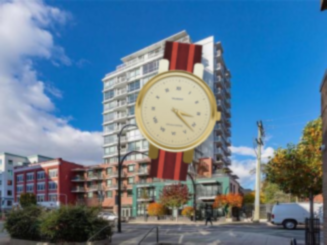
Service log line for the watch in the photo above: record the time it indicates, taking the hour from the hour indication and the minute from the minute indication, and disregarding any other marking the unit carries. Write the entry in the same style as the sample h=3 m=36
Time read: h=3 m=22
